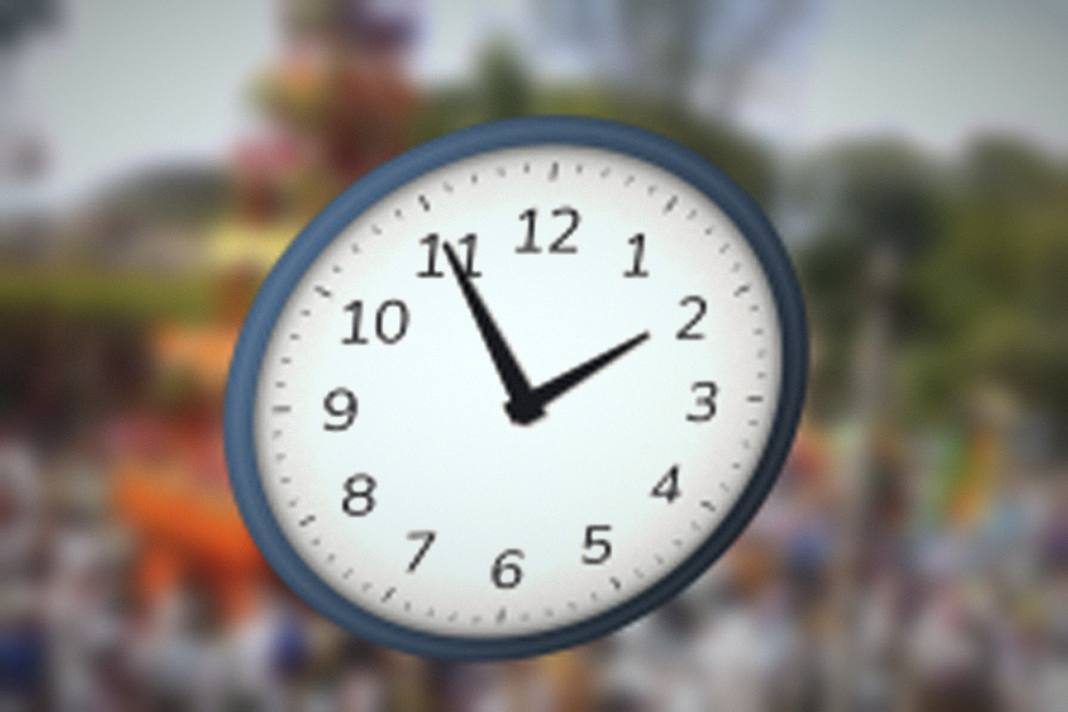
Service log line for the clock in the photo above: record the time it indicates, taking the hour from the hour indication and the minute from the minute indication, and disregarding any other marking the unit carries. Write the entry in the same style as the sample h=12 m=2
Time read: h=1 m=55
